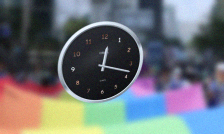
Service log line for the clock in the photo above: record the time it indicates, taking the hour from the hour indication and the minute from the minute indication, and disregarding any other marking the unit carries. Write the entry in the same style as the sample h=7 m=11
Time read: h=12 m=18
